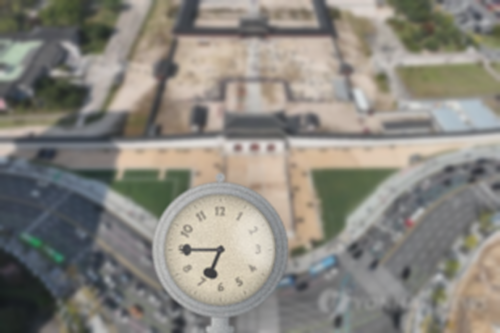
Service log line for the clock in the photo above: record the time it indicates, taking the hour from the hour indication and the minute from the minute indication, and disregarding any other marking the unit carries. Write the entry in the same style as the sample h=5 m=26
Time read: h=6 m=45
